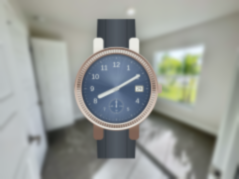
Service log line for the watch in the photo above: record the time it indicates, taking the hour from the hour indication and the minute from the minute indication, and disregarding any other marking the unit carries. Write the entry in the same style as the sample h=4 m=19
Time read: h=8 m=10
